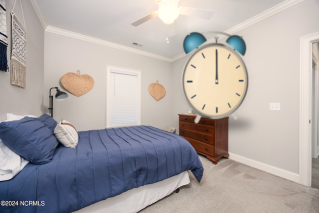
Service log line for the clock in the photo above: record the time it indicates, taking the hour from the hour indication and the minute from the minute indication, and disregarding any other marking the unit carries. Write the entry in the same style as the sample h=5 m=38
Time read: h=12 m=0
